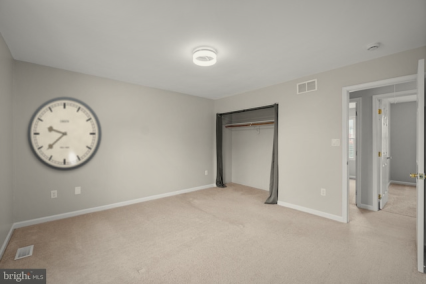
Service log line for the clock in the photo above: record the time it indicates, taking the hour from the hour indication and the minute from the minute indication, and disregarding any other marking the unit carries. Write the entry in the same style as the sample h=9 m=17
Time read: h=9 m=38
